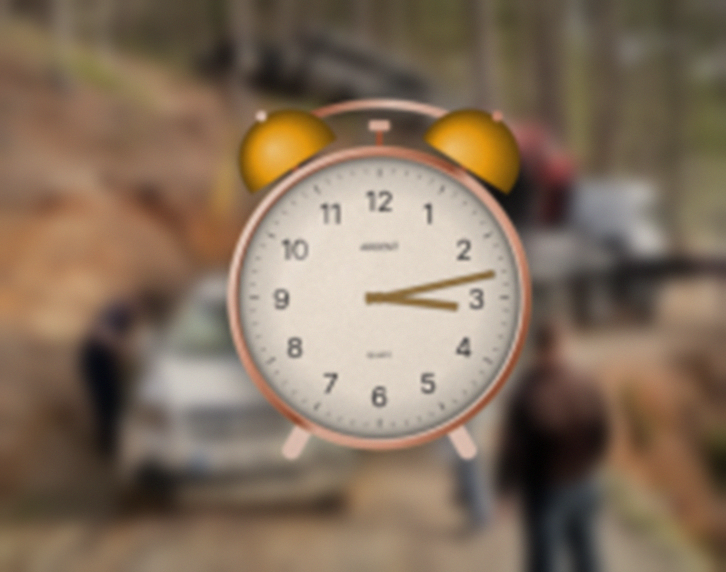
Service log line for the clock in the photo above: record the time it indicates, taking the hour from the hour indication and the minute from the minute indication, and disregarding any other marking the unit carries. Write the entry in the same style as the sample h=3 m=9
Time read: h=3 m=13
